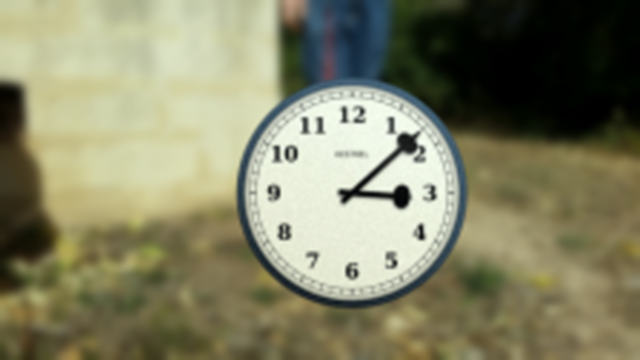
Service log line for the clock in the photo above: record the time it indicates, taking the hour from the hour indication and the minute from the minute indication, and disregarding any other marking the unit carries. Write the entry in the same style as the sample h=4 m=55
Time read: h=3 m=8
